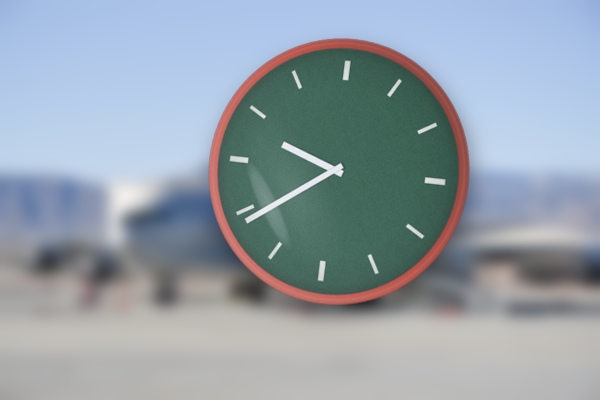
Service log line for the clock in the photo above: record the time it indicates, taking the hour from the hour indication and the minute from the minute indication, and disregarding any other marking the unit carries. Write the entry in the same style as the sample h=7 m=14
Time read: h=9 m=39
